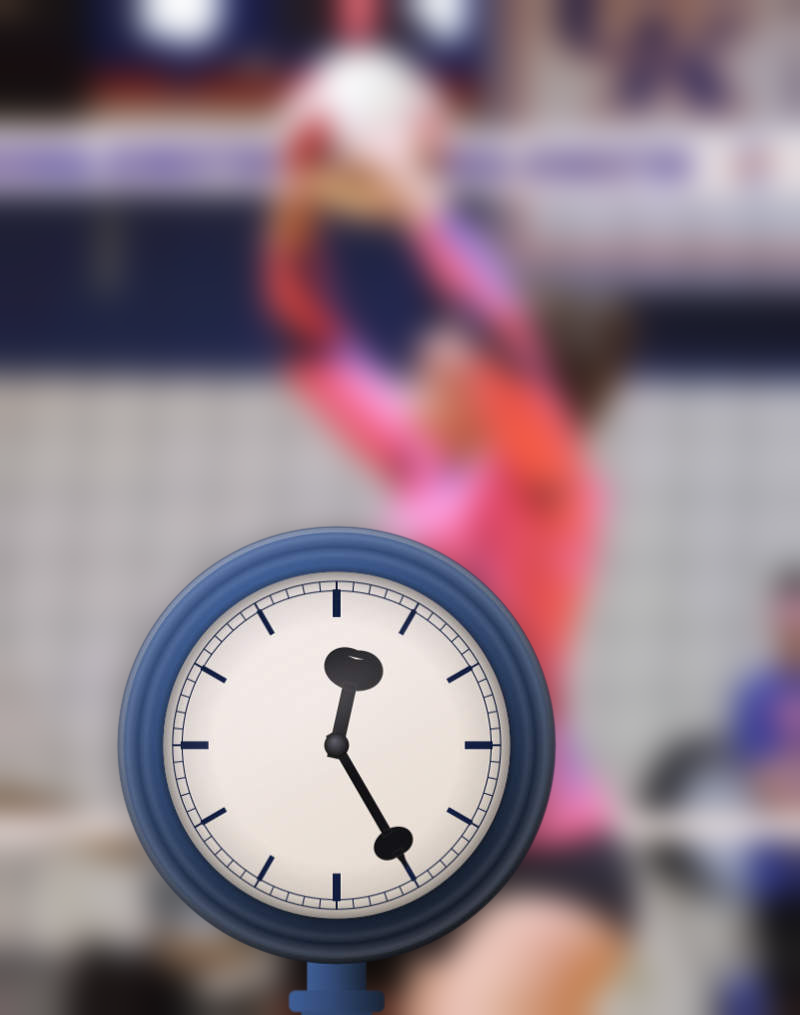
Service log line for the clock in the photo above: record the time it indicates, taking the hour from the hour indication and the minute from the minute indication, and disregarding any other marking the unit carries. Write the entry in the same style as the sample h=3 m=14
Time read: h=12 m=25
